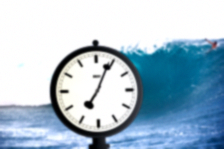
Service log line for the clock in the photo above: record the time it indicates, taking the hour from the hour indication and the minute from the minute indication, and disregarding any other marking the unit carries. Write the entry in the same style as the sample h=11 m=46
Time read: h=7 m=4
